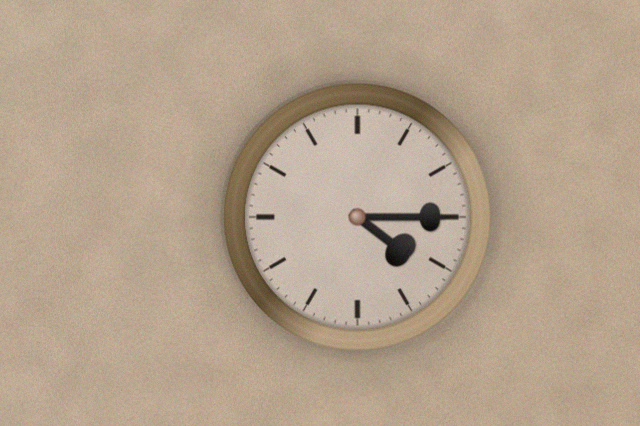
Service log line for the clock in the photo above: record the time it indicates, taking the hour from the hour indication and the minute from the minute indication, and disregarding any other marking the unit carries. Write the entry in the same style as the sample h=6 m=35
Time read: h=4 m=15
